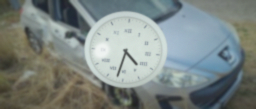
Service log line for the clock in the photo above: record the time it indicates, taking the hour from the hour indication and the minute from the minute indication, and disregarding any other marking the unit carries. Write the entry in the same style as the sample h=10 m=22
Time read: h=4 m=32
